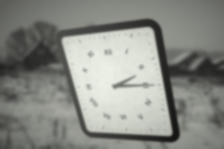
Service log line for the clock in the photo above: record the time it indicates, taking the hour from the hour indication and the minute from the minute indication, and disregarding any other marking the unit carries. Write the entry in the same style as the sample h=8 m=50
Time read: h=2 m=15
